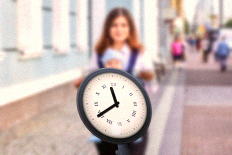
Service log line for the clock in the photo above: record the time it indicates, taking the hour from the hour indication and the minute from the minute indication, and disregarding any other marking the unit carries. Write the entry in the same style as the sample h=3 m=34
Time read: h=11 m=40
